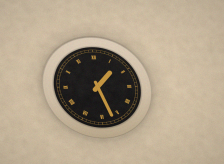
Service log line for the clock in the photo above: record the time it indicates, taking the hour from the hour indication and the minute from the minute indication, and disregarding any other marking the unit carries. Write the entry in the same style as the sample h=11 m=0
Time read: h=1 m=27
